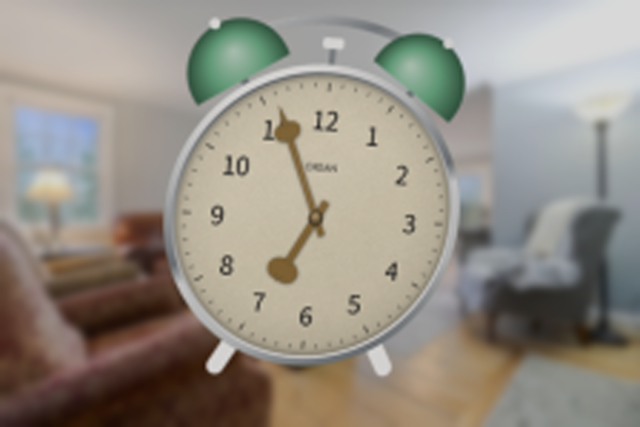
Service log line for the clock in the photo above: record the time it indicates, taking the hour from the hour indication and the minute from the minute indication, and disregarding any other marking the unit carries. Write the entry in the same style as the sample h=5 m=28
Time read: h=6 m=56
